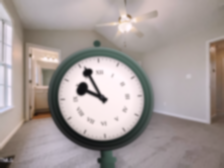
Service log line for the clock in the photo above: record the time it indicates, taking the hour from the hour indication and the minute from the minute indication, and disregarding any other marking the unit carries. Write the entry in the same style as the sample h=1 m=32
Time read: h=9 m=56
